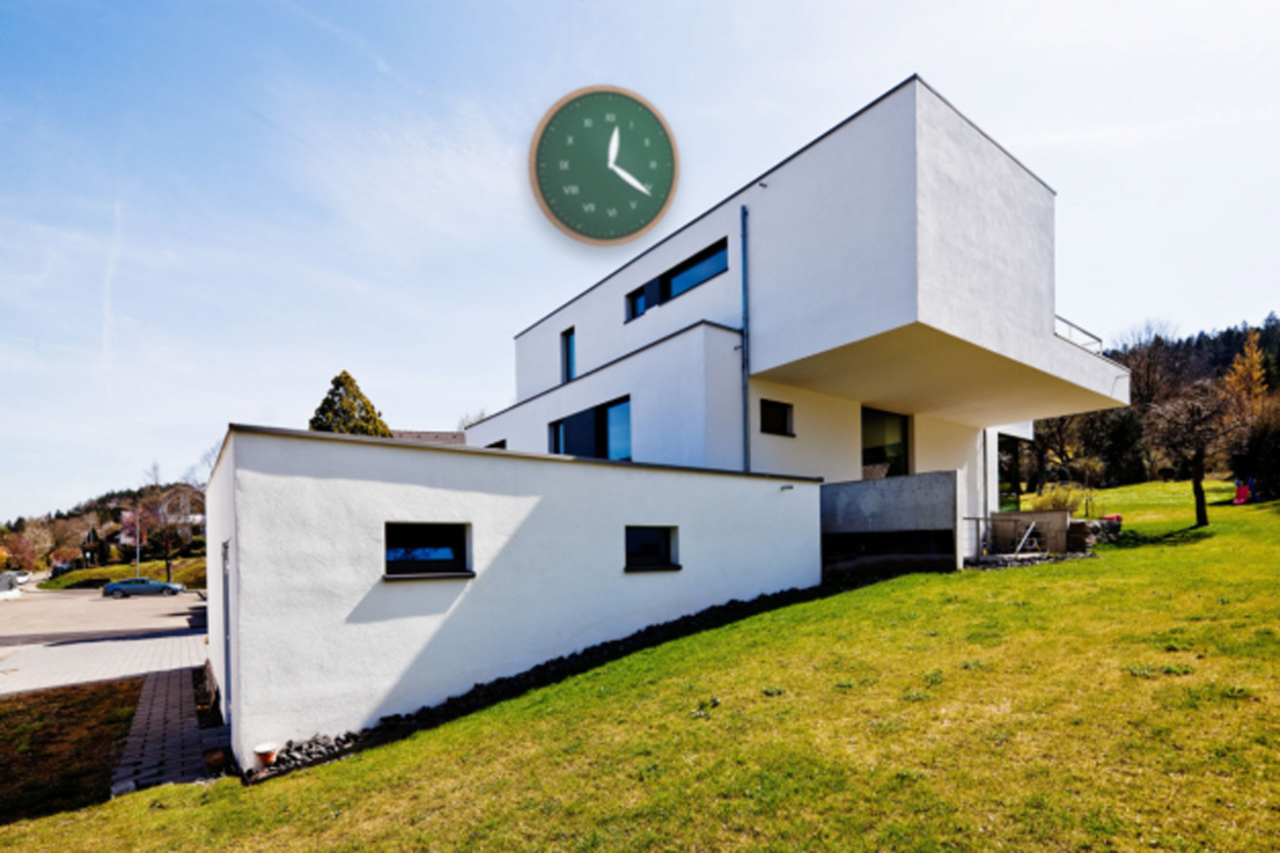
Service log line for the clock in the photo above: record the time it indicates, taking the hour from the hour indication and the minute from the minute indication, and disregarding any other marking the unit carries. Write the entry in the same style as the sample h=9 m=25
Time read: h=12 m=21
